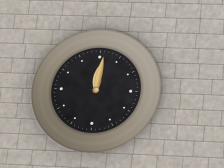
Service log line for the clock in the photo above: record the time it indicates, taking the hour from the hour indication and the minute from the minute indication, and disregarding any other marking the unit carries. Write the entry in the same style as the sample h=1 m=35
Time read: h=12 m=1
